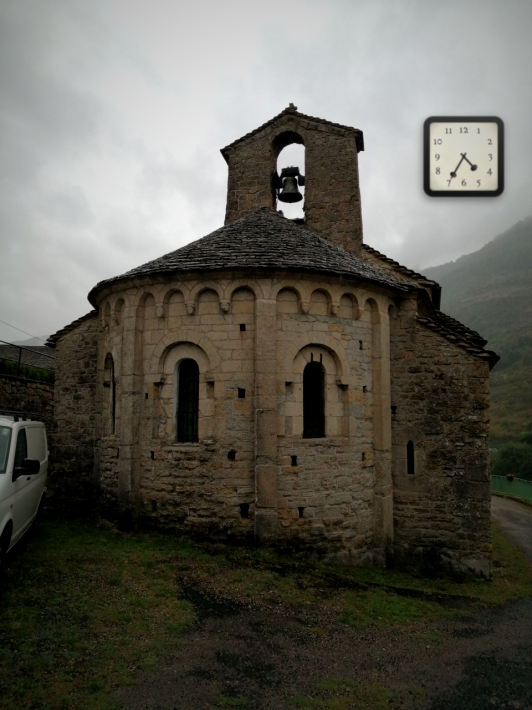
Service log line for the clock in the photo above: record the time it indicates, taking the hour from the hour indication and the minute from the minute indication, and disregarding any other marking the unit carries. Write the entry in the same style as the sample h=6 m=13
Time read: h=4 m=35
